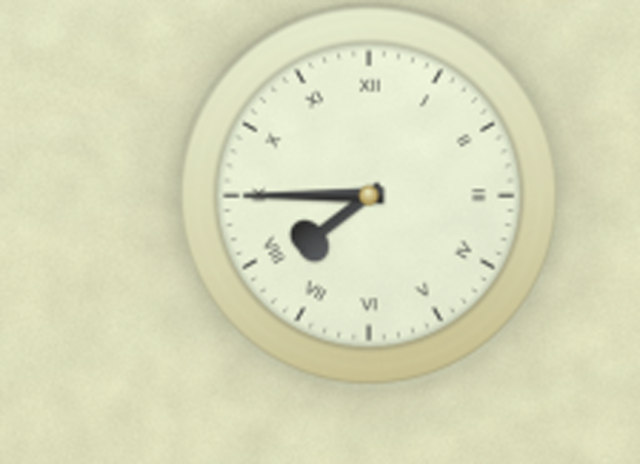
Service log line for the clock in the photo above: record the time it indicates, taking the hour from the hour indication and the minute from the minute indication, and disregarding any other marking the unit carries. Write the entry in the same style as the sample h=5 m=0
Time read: h=7 m=45
